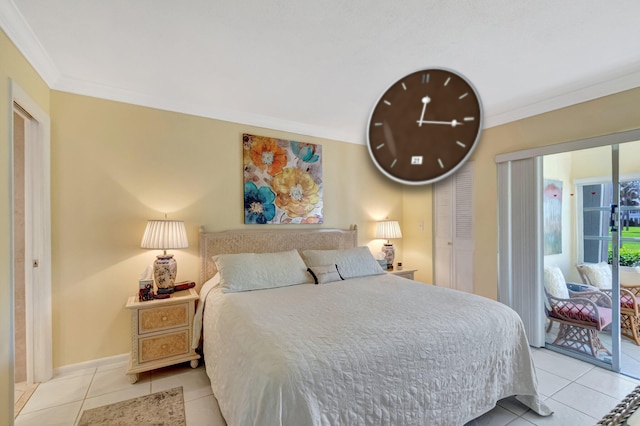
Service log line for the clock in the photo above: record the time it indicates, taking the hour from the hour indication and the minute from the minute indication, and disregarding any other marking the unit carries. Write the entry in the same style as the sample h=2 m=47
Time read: h=12 m=16
